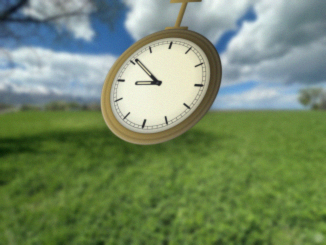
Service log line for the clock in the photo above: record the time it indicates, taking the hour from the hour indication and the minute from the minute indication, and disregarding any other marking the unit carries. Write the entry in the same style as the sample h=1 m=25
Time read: h=8 m=51
